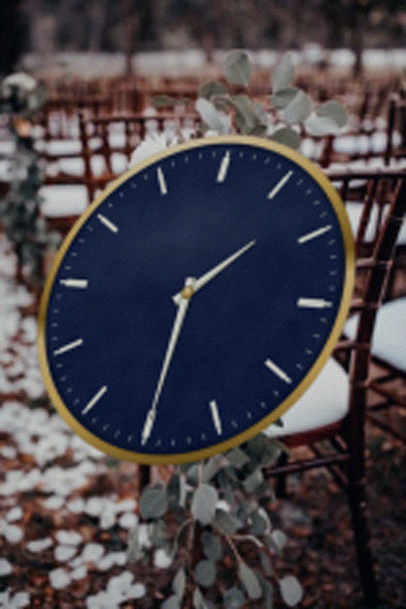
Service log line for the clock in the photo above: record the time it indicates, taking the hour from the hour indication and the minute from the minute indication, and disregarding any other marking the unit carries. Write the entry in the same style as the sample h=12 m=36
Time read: h=1 m=30
